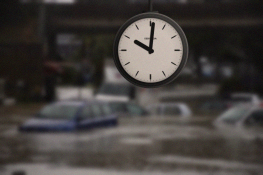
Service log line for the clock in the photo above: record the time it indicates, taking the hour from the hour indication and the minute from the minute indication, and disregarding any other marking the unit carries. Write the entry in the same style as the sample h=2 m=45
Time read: h=10 m=1
